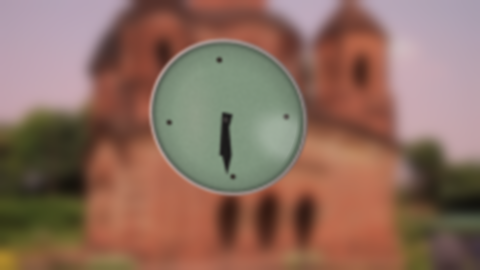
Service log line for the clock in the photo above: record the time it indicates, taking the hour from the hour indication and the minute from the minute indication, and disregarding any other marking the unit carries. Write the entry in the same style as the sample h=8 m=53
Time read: h=6 m=31
